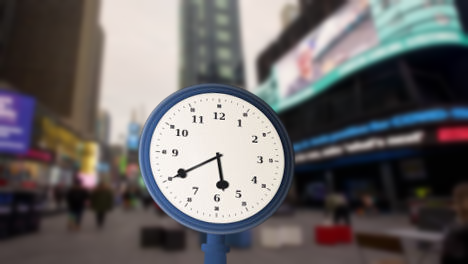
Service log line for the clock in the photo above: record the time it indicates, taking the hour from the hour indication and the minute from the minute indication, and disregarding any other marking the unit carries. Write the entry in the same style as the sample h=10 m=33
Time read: h=5 m=40
